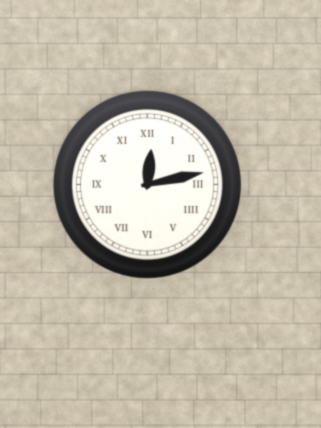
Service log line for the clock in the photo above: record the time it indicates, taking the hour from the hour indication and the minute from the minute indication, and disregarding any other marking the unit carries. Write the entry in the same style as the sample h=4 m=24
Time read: h=12 m=13
